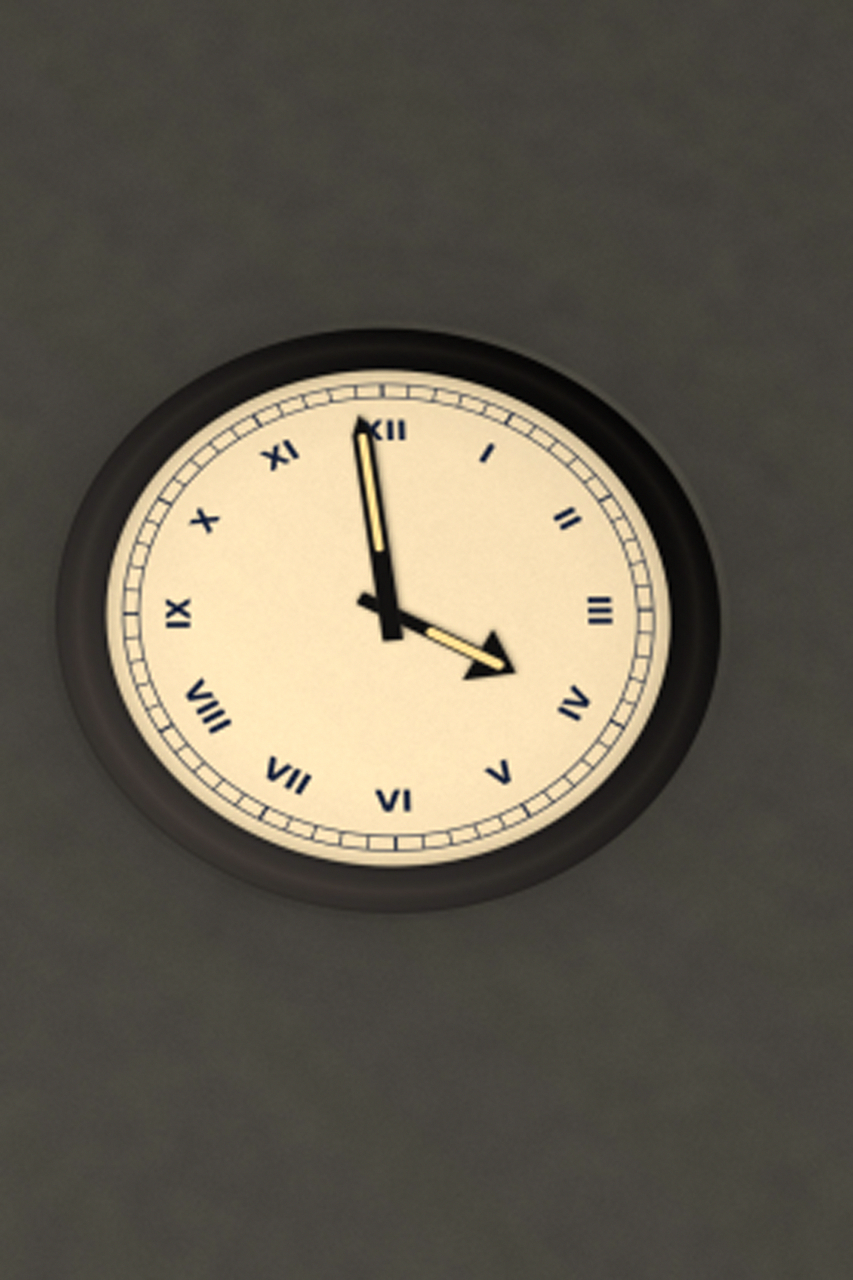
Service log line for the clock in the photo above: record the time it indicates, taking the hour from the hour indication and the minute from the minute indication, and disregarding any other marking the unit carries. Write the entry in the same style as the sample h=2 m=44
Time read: h=3 m=59
